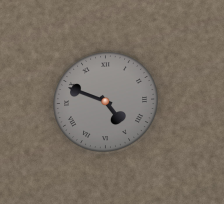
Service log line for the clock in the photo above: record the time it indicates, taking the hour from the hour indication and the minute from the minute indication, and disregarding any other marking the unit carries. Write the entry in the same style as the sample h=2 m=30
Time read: h=4 m=49
